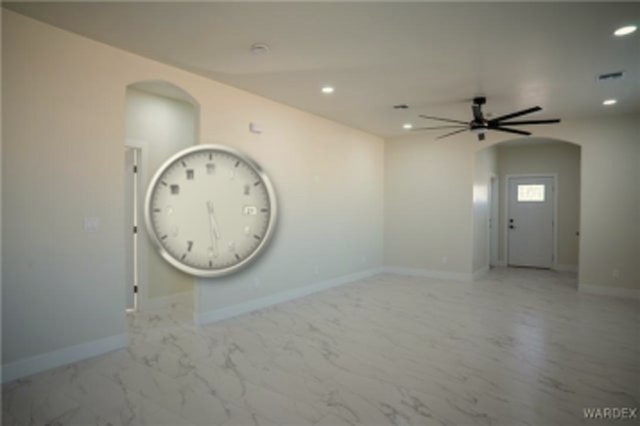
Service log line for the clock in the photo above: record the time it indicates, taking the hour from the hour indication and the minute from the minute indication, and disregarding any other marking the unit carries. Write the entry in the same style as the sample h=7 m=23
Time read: h=5 m=29
